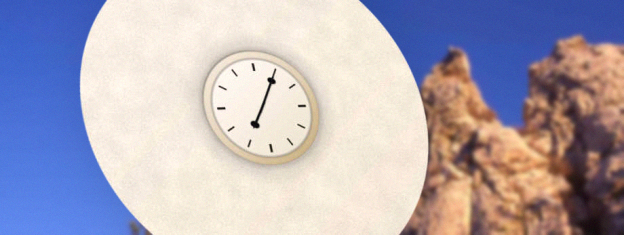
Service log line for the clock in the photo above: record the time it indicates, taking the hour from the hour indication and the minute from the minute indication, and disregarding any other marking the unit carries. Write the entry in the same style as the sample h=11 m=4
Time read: h=7 m=5
